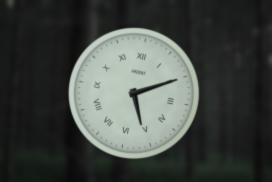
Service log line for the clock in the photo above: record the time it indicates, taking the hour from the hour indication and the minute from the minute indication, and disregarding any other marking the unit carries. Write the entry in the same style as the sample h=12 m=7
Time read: h=5 m=10
